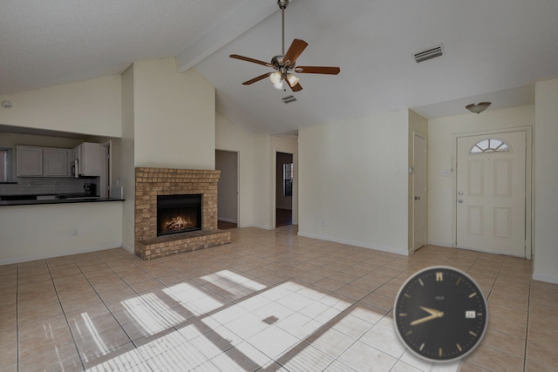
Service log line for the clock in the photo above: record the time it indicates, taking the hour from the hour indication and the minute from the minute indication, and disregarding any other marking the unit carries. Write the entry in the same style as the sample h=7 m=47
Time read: h=9 m=42
